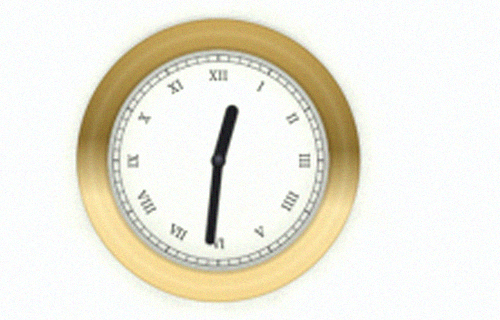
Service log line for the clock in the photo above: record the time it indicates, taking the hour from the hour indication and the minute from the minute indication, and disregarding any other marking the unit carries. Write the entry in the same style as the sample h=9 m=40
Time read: h=12 m=31
